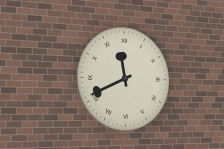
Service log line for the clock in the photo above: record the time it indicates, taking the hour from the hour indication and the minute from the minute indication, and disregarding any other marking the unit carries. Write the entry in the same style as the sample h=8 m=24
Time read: h=11 m=41
